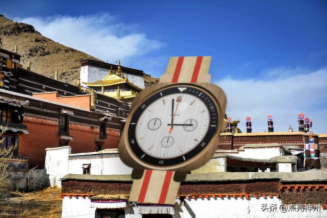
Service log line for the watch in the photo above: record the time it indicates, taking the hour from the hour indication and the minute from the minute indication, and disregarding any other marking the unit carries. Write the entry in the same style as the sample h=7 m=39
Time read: h=2 m=58
